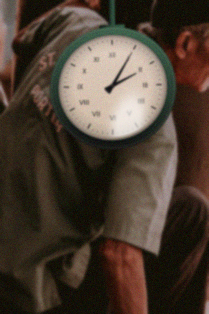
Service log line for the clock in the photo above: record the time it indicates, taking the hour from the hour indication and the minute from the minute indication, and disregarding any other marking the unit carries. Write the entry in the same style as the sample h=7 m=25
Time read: h=2 m=5
